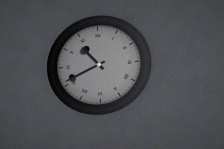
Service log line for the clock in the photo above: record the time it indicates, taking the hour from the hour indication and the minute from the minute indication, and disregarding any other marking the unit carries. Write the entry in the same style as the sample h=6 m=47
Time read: h=10 m=41
